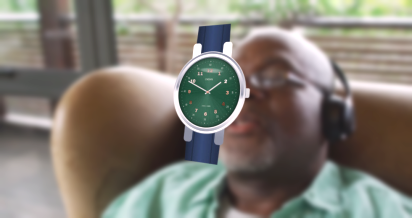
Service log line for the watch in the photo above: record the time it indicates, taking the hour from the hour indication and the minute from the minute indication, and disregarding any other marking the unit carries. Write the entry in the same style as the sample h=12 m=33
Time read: h=1 m=49
